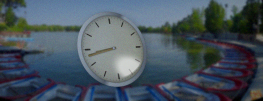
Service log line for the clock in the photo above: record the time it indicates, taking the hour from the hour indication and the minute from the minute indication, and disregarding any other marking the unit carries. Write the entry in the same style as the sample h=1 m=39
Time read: h=8 m=43
